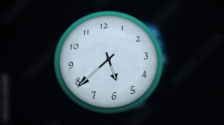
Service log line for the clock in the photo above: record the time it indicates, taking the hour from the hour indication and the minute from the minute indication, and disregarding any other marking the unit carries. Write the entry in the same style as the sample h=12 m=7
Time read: h=5 m=39
